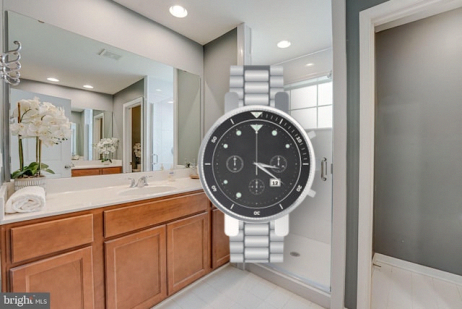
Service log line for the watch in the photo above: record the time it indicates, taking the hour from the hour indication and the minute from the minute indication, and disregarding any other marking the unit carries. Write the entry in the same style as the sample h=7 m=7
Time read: h=3 m=21
